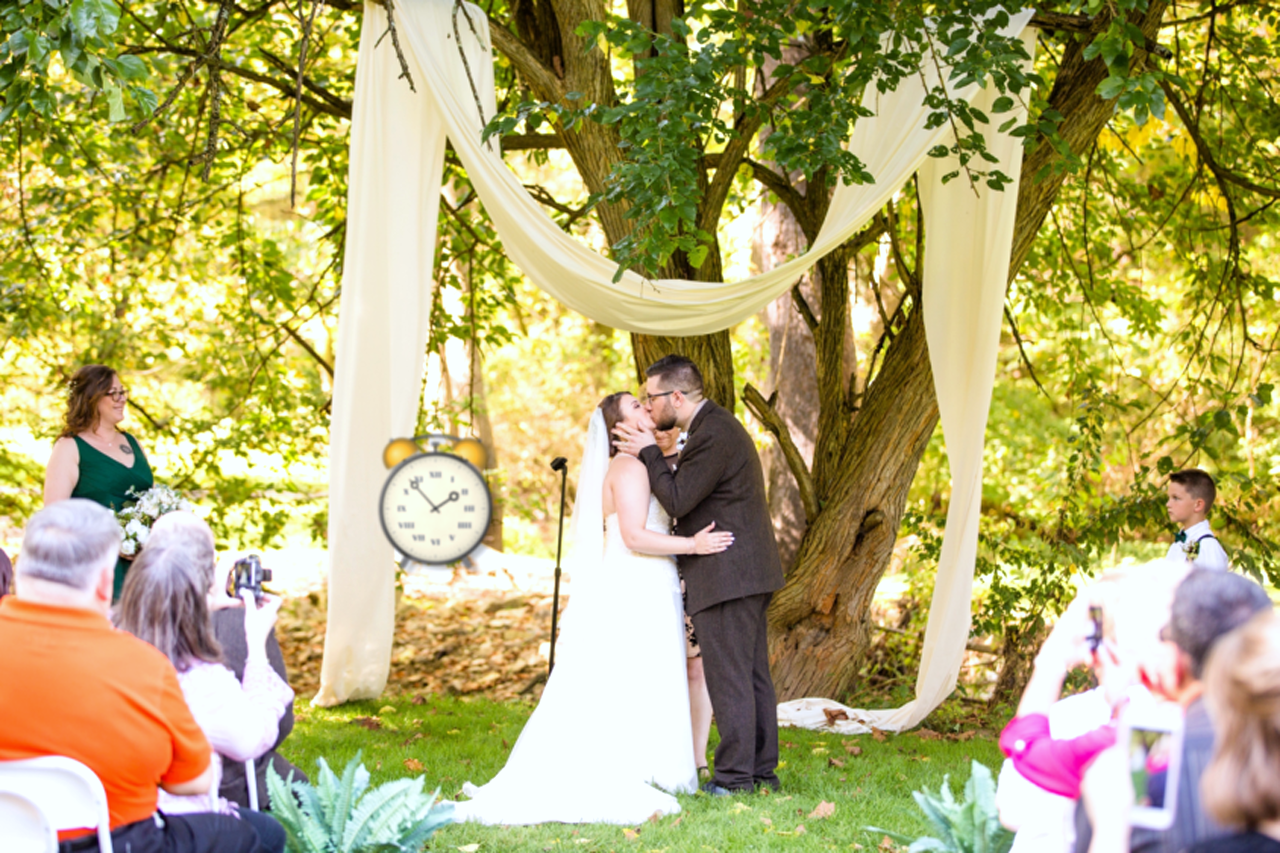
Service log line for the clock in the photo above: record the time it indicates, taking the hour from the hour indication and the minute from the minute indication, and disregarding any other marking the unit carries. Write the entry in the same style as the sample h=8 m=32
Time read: h=1 m=53
